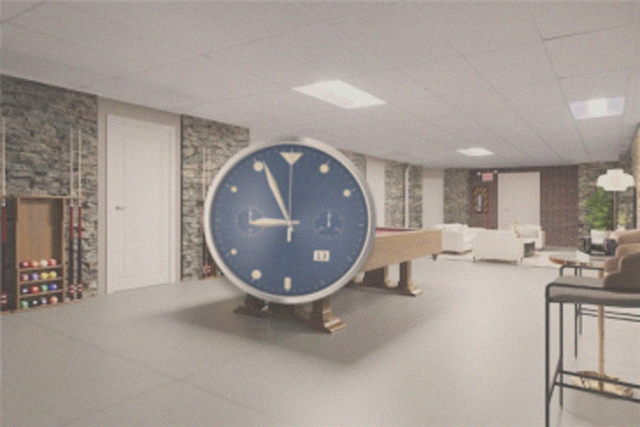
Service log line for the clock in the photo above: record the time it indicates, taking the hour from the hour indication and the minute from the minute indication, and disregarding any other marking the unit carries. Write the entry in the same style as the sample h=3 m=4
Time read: h=8 m=56
